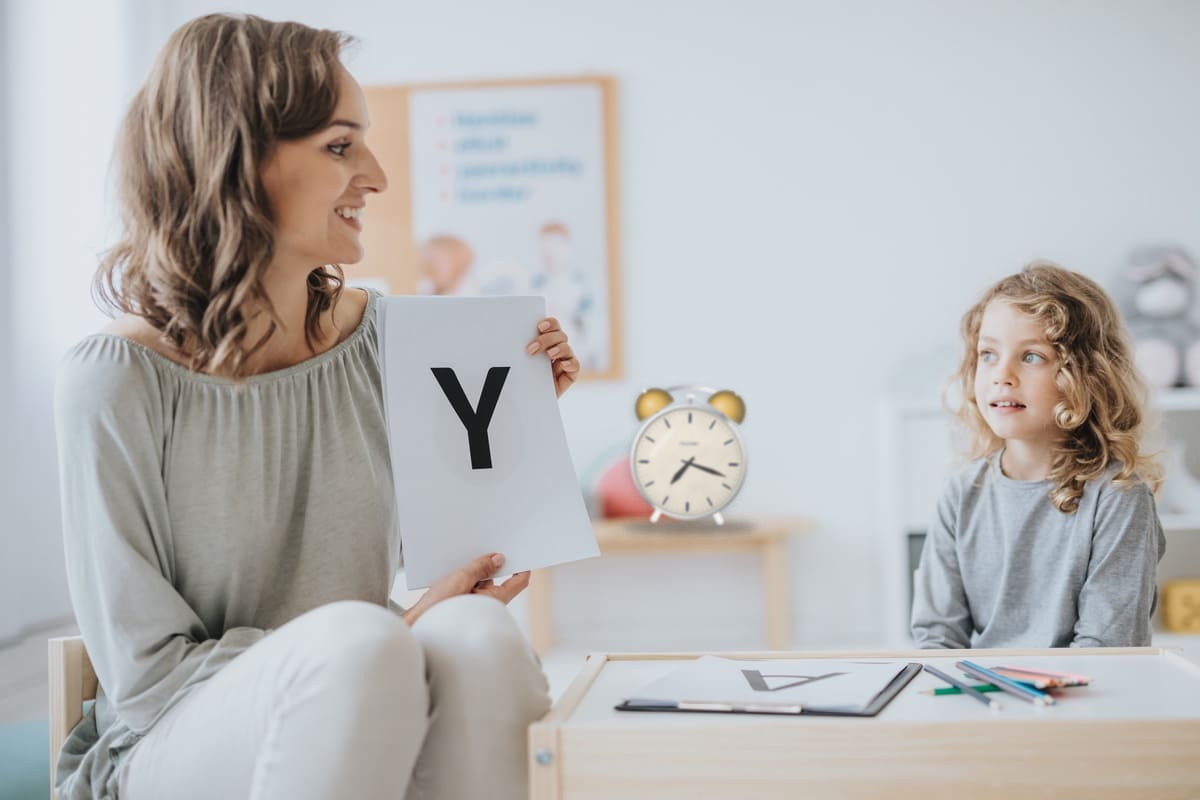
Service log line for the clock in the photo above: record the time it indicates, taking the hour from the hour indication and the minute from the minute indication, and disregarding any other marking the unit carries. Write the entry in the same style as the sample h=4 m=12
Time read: h=7 m=18
